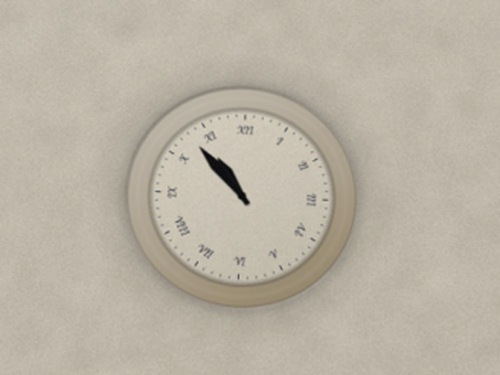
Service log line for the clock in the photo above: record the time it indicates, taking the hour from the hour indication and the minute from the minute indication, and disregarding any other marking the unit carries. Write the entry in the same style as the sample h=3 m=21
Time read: h=10 m=53
